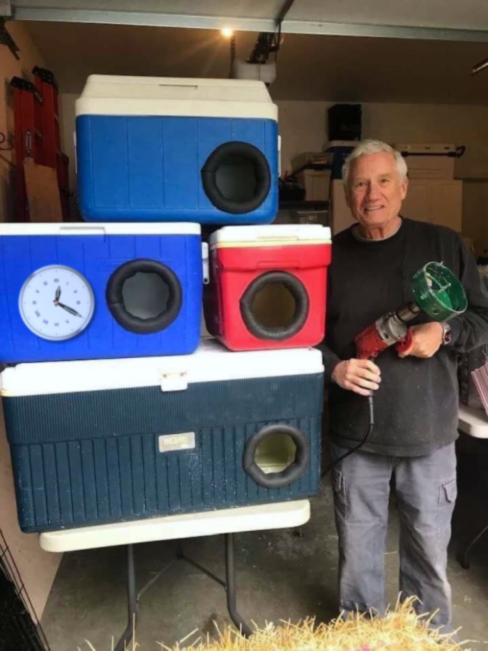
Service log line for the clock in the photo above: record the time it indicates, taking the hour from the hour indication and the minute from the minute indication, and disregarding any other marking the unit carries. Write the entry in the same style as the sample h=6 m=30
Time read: h=12 m=20
